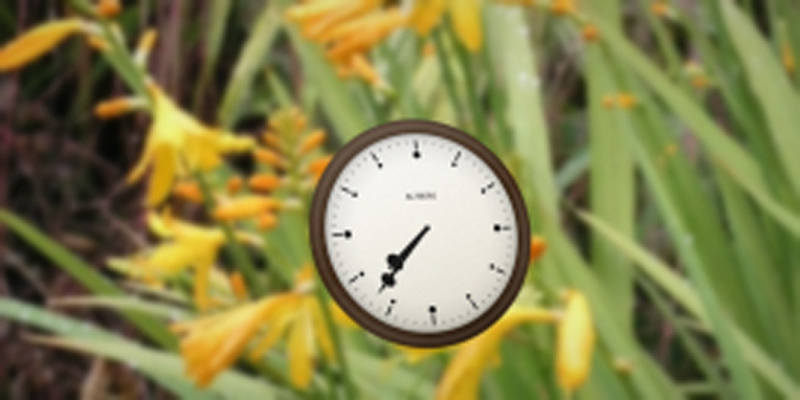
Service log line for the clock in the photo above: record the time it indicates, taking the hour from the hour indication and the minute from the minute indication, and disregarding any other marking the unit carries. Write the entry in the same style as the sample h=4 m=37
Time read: h=7 m=37
